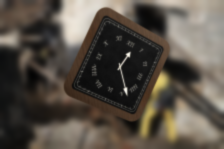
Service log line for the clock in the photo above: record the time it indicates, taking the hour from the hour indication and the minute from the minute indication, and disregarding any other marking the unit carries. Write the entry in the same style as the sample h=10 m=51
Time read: h=12 m=23
